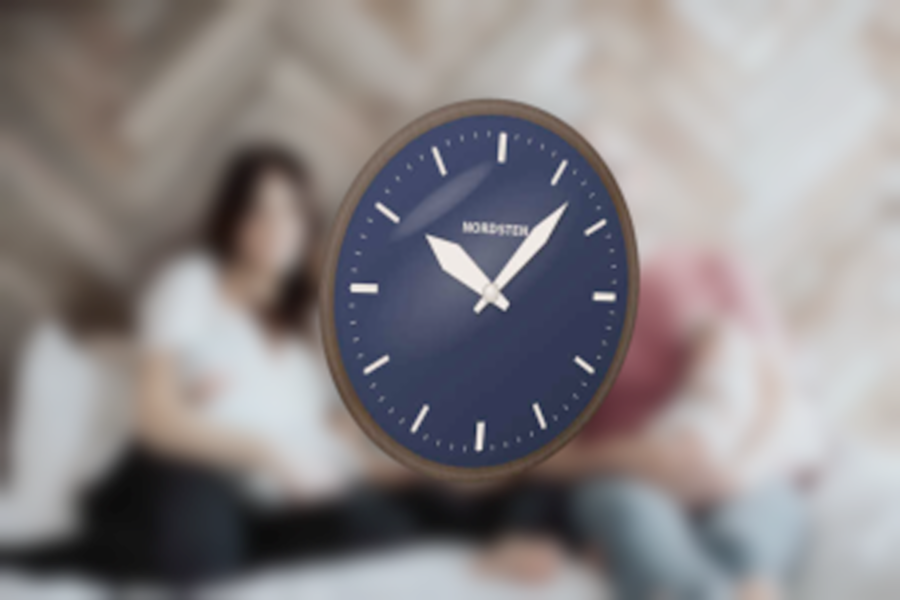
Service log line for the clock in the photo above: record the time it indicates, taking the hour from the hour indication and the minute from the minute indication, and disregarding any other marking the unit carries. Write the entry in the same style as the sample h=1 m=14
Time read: h=10 m=7
